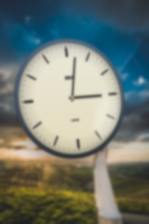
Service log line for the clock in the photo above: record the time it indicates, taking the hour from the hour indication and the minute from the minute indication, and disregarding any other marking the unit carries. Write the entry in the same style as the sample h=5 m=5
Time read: h=3 m=2
